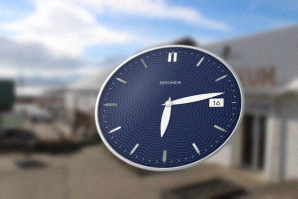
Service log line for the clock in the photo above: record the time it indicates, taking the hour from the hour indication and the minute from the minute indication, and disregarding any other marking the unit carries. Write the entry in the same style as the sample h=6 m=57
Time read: h=6 m=13
